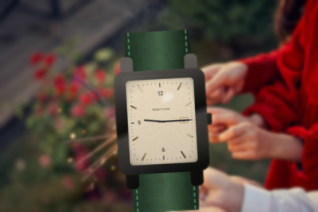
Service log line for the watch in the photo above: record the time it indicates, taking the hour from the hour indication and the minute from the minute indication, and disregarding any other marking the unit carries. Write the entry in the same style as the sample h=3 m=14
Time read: h=9 m=15
